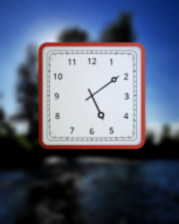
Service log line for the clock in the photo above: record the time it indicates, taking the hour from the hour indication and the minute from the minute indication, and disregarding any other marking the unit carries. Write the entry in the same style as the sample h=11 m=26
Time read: h=5 m=9
